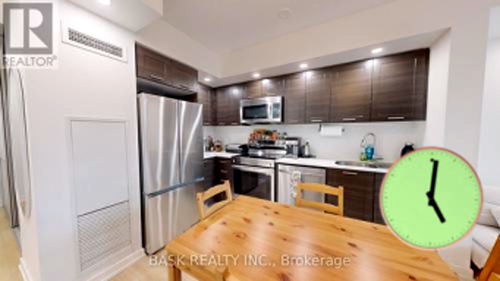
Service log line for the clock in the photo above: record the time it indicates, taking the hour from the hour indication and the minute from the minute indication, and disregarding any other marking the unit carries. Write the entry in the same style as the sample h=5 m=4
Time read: h=5 m=1
